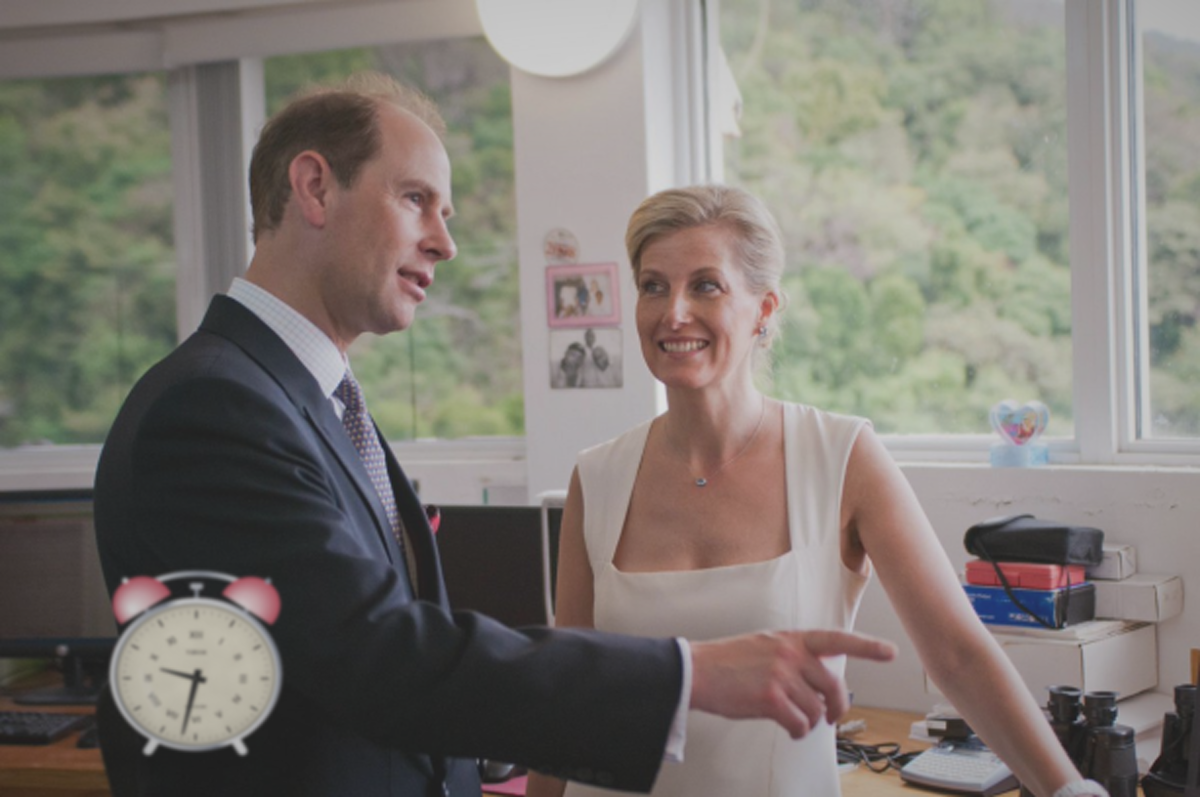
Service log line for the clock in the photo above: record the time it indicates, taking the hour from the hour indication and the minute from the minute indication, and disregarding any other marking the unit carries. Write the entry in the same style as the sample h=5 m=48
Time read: h=9 m=32
